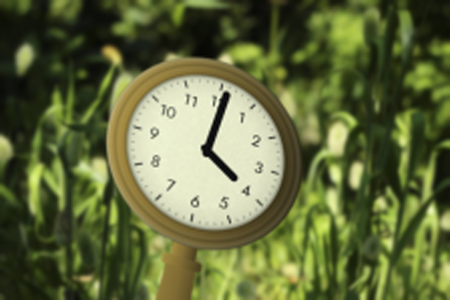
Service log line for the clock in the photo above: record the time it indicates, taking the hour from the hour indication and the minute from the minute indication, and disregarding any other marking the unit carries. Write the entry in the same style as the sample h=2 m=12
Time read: h=4 m=1
